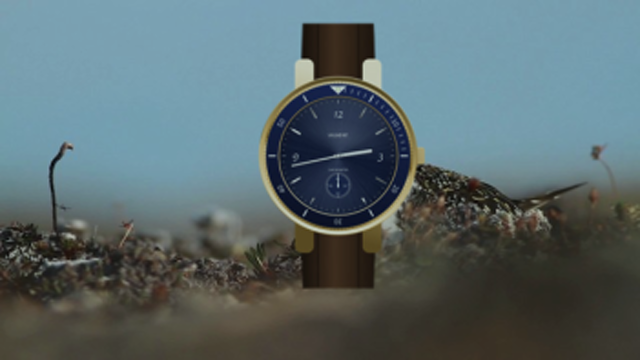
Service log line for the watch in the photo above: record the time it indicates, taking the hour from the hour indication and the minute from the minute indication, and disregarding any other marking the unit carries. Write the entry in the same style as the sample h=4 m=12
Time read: h=2 m=43
